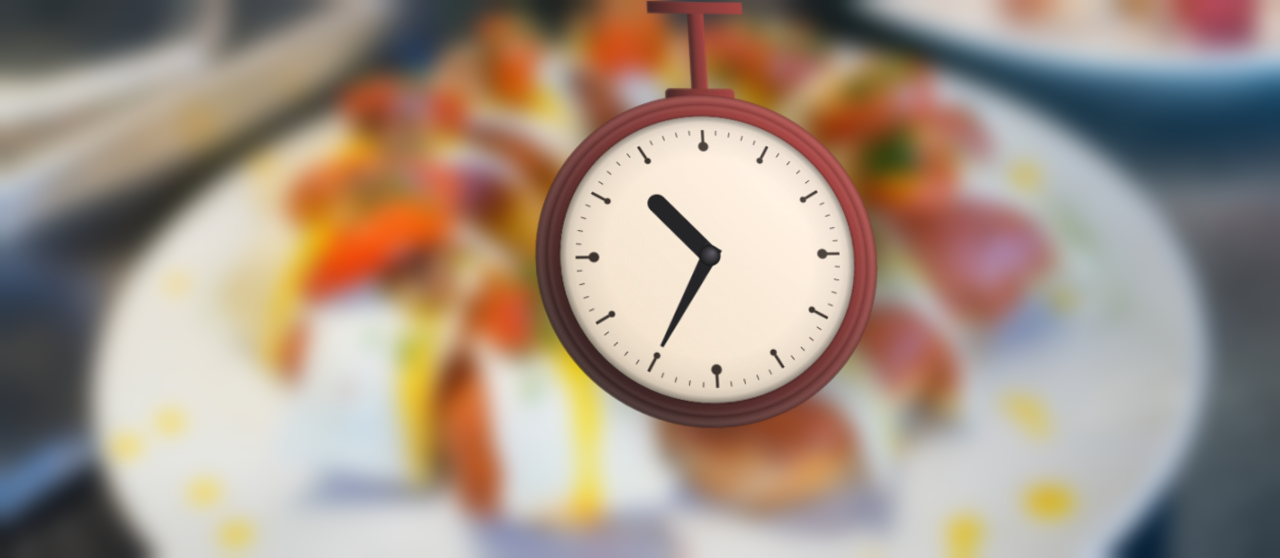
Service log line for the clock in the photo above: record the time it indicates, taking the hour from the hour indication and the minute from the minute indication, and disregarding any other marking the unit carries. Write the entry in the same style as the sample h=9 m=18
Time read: h=10 m=35
